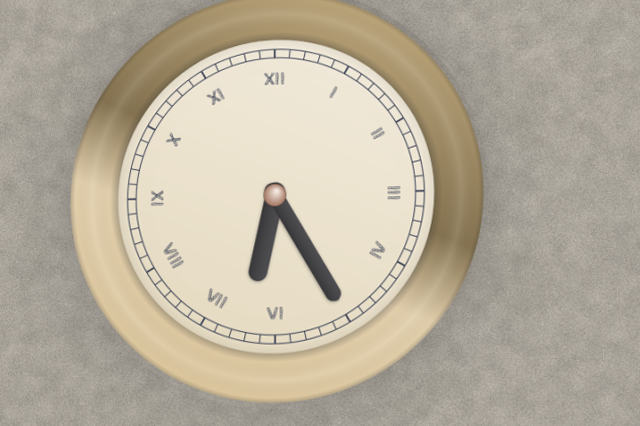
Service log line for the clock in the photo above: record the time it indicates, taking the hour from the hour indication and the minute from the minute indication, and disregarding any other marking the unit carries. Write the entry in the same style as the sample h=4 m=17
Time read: h=6 m=25
